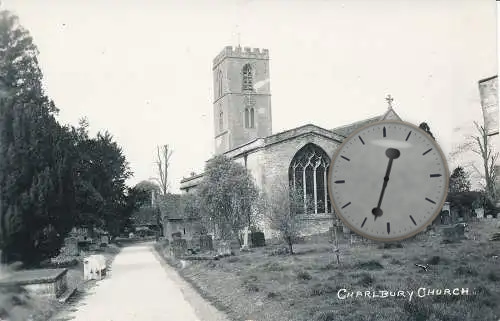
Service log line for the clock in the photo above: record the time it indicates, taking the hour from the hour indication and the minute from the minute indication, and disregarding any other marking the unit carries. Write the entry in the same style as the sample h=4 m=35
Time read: h=12 m=33
